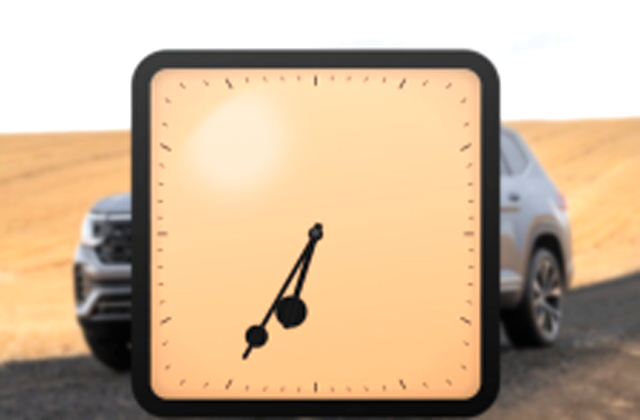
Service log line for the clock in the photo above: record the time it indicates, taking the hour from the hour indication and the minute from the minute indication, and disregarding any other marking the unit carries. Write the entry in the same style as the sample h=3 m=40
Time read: h=6 m=35
